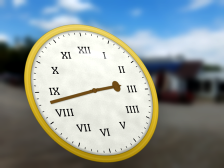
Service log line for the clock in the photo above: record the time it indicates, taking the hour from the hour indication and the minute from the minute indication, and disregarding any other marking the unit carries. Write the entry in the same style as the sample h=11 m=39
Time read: h=2 m=43
